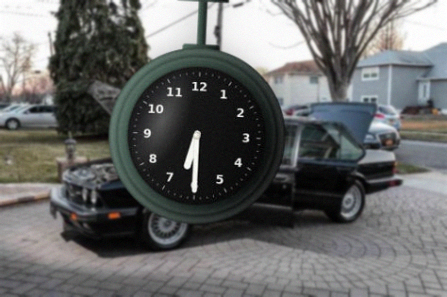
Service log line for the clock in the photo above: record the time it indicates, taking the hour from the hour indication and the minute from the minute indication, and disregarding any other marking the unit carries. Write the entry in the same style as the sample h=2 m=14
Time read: h=6 m=30
